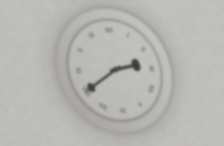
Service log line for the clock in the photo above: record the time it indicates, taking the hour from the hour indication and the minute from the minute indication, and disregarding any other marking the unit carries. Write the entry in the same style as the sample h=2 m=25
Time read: h=2 m=40
